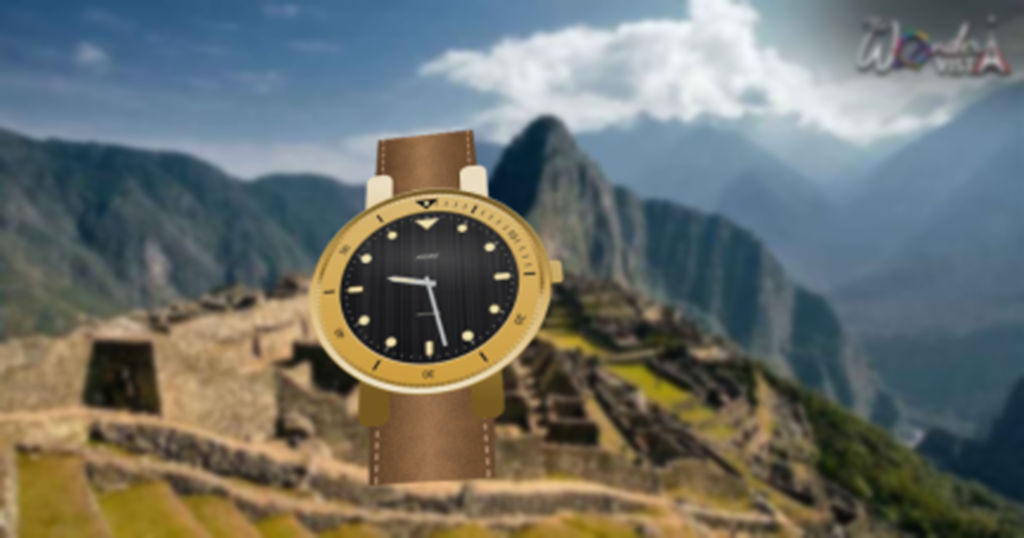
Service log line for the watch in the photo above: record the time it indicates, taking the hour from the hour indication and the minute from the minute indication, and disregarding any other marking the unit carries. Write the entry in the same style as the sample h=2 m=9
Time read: h=9 m=28
